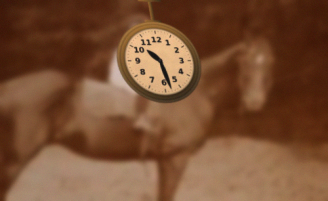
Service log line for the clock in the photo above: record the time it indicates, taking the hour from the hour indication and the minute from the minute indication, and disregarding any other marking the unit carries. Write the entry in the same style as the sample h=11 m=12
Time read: h=10 m=28
